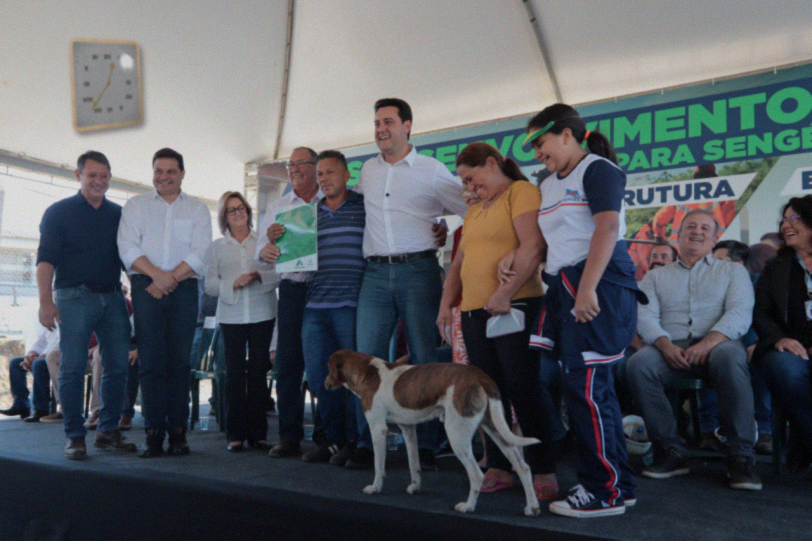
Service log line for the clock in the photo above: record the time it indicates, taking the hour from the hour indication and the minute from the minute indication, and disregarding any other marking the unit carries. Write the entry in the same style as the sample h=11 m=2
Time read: h=12 m=37
